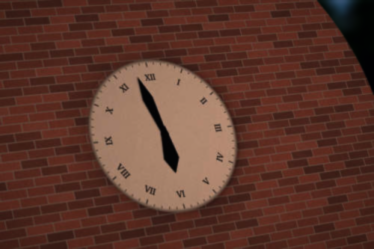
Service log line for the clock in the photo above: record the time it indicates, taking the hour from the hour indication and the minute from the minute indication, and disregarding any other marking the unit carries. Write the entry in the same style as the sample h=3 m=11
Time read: h=5 m=58
